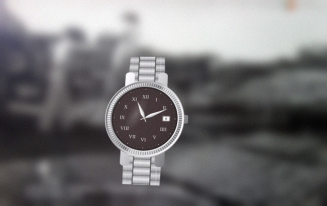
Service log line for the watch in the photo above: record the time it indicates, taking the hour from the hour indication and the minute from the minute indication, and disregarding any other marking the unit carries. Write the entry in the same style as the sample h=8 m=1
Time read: h=11 m=11
